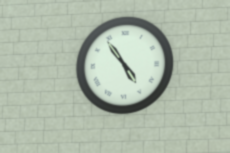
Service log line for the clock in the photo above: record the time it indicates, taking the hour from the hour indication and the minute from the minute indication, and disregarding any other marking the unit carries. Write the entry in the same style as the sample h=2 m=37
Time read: h=4 m=54
